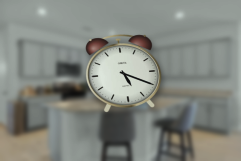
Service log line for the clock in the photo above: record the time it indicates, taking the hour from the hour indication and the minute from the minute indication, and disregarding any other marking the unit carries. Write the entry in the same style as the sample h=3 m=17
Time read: h=5 m=20
